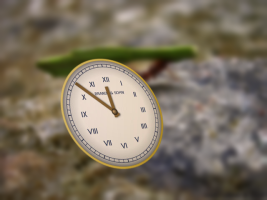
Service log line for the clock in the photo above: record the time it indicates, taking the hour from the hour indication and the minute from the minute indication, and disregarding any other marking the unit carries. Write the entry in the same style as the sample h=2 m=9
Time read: h=11 m=52
